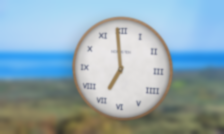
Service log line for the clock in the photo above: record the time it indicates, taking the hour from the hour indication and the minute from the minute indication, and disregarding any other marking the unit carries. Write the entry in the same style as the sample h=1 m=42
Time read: h=6 m=59
